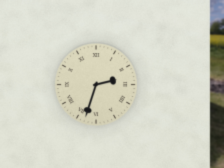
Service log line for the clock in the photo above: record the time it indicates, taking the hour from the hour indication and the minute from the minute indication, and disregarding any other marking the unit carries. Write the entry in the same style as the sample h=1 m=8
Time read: h=2 m=33
